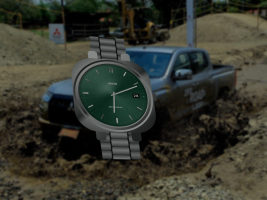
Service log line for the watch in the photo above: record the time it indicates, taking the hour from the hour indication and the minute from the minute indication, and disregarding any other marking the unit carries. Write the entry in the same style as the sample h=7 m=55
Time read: h=6 m=11
